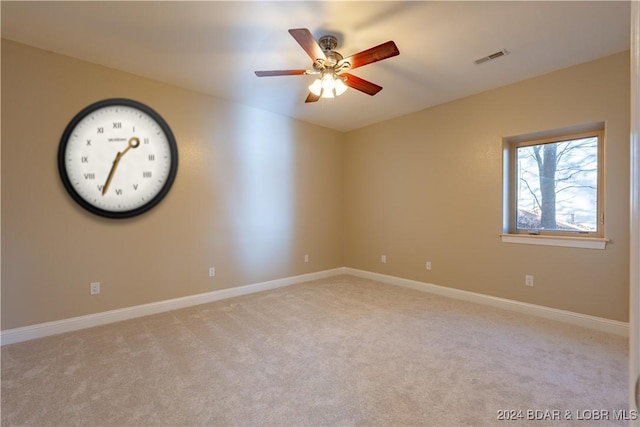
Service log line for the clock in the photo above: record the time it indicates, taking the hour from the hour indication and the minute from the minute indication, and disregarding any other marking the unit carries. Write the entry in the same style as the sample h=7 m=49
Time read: h=1 m=34
